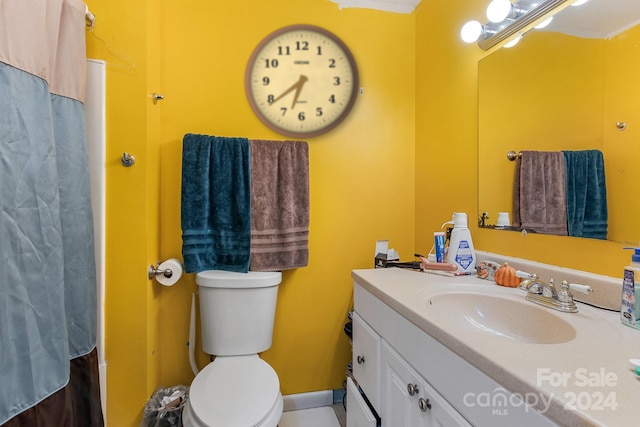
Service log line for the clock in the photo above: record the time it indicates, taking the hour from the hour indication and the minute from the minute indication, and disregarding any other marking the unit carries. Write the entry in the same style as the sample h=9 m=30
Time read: h=6 m=39
